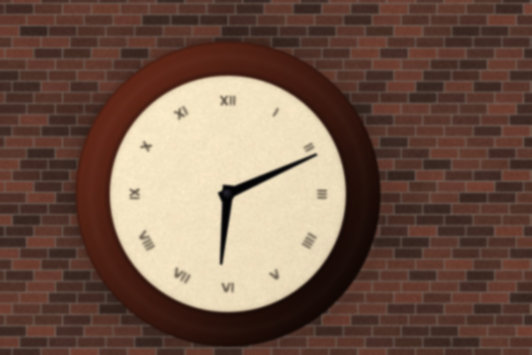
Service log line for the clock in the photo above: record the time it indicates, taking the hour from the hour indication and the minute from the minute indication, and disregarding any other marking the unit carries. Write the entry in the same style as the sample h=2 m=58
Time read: h=6 m=11
